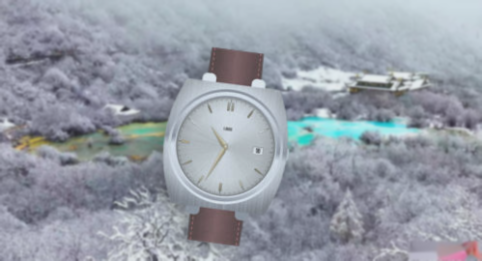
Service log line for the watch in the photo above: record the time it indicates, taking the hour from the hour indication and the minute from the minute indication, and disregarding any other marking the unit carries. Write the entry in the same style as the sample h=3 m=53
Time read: h=10 m=34
